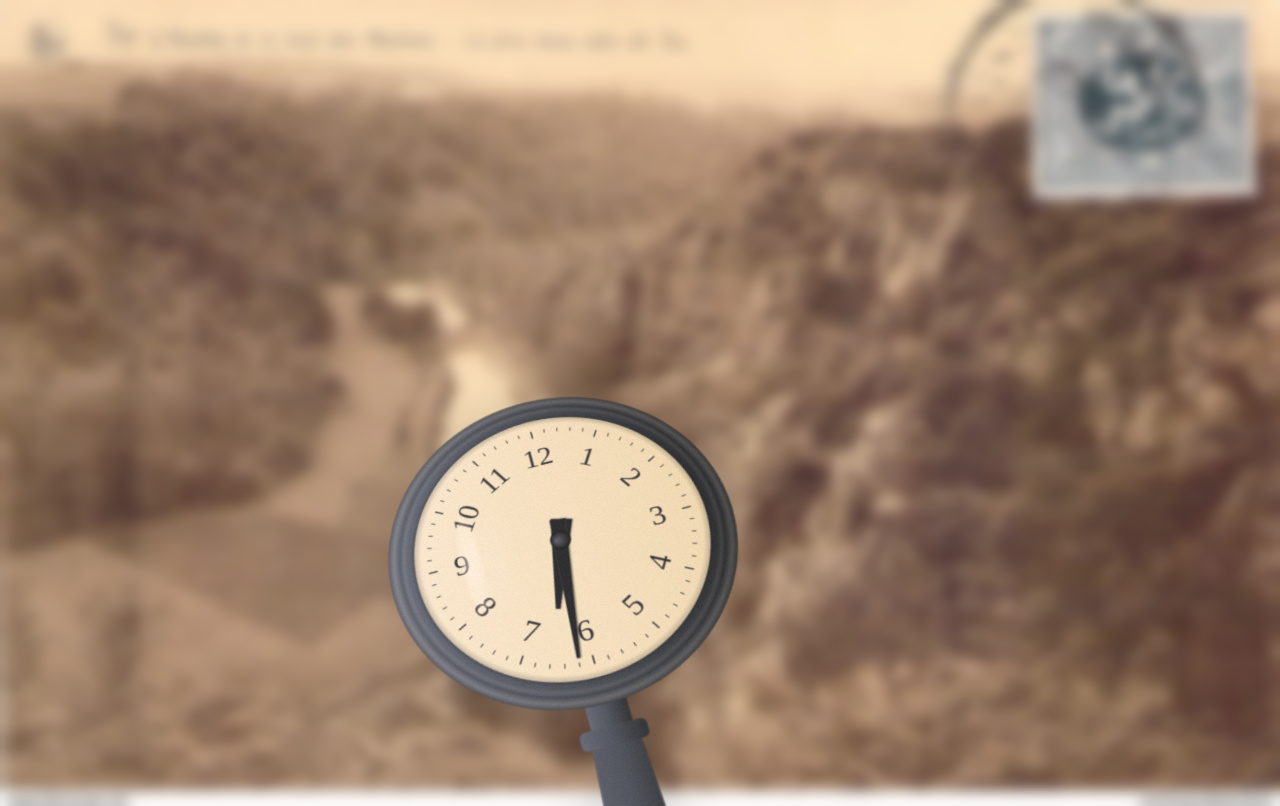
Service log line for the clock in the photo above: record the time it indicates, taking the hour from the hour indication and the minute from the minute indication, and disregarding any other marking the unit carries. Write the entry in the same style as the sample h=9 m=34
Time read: h=6 m=31
